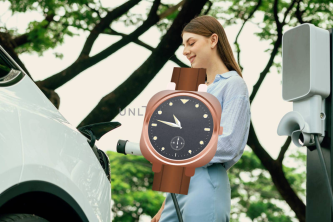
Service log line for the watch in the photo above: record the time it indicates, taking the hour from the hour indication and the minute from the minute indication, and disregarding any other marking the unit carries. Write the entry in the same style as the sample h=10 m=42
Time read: h=10 m=47
